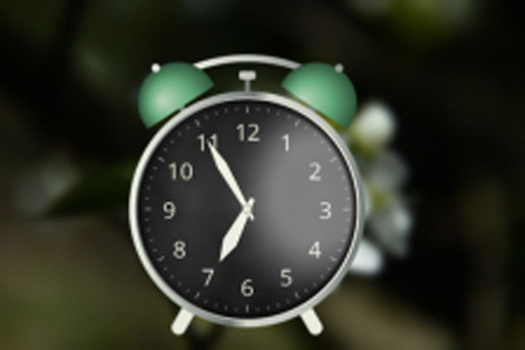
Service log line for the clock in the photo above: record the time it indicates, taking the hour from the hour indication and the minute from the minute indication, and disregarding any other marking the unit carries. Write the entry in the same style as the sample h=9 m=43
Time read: h=6 m=55
